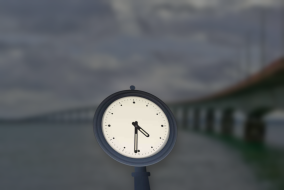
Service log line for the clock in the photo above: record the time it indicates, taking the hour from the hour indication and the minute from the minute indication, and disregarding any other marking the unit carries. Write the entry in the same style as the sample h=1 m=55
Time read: h=4 m=31
